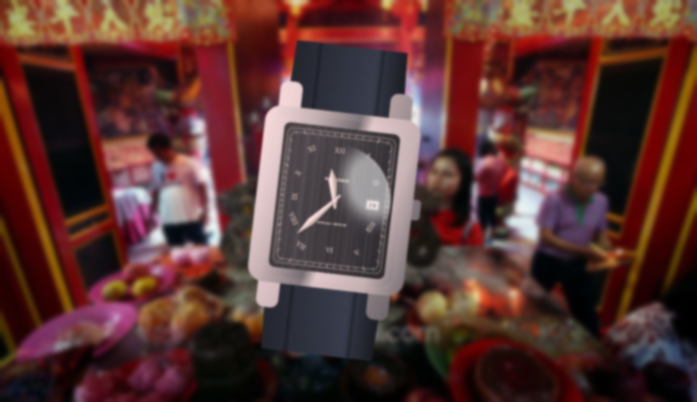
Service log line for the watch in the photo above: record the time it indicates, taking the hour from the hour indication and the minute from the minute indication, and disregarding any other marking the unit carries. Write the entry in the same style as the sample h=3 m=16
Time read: h=11 m=37
